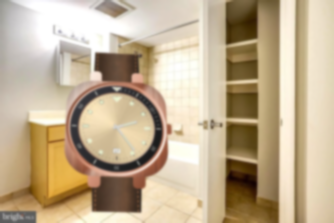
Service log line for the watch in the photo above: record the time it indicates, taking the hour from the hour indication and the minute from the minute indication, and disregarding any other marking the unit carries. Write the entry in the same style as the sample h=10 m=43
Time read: h=2 m=24
